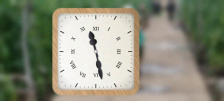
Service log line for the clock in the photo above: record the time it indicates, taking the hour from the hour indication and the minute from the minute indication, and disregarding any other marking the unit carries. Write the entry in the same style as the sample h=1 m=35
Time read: h=11 m=28
